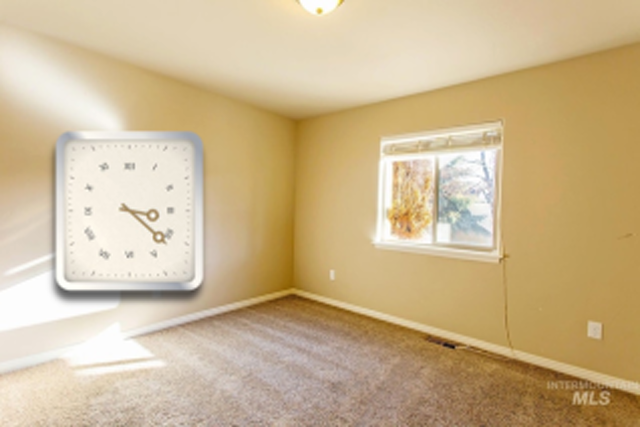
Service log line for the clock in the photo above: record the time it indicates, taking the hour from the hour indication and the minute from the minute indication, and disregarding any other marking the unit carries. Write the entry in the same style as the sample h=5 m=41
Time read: h=3 m=22
